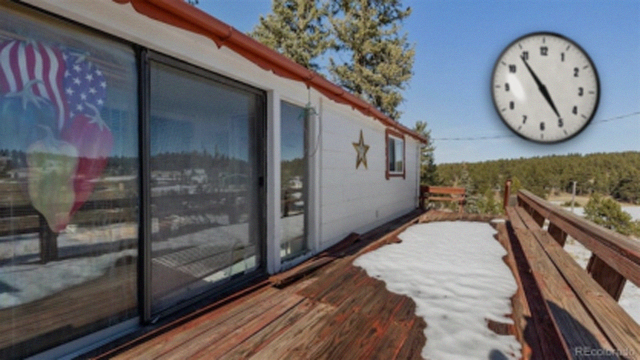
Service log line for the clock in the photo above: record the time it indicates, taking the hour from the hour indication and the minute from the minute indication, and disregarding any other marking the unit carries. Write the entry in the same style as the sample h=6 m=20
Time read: h=4 m=54
